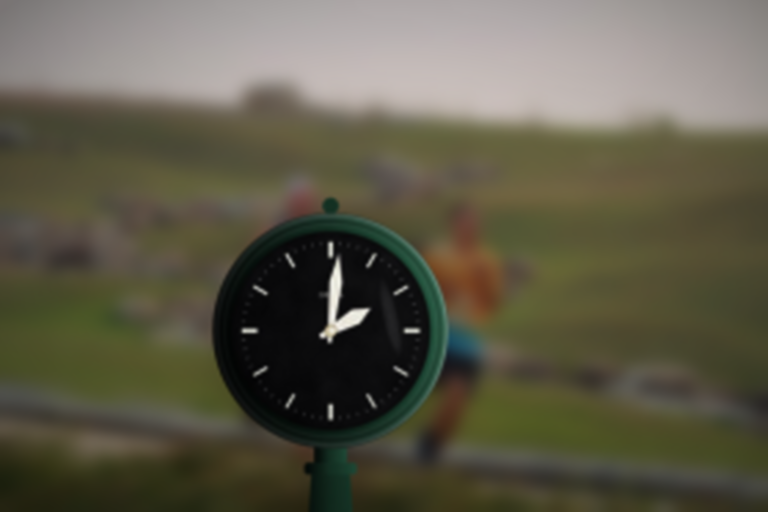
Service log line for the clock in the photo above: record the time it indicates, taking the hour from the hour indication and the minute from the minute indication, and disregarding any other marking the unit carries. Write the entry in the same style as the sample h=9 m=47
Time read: h=2 m=1
